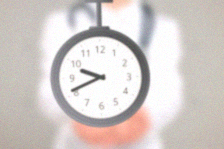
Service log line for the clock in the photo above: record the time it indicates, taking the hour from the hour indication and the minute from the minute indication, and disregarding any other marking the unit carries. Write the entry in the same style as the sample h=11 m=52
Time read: h=9 m=41
